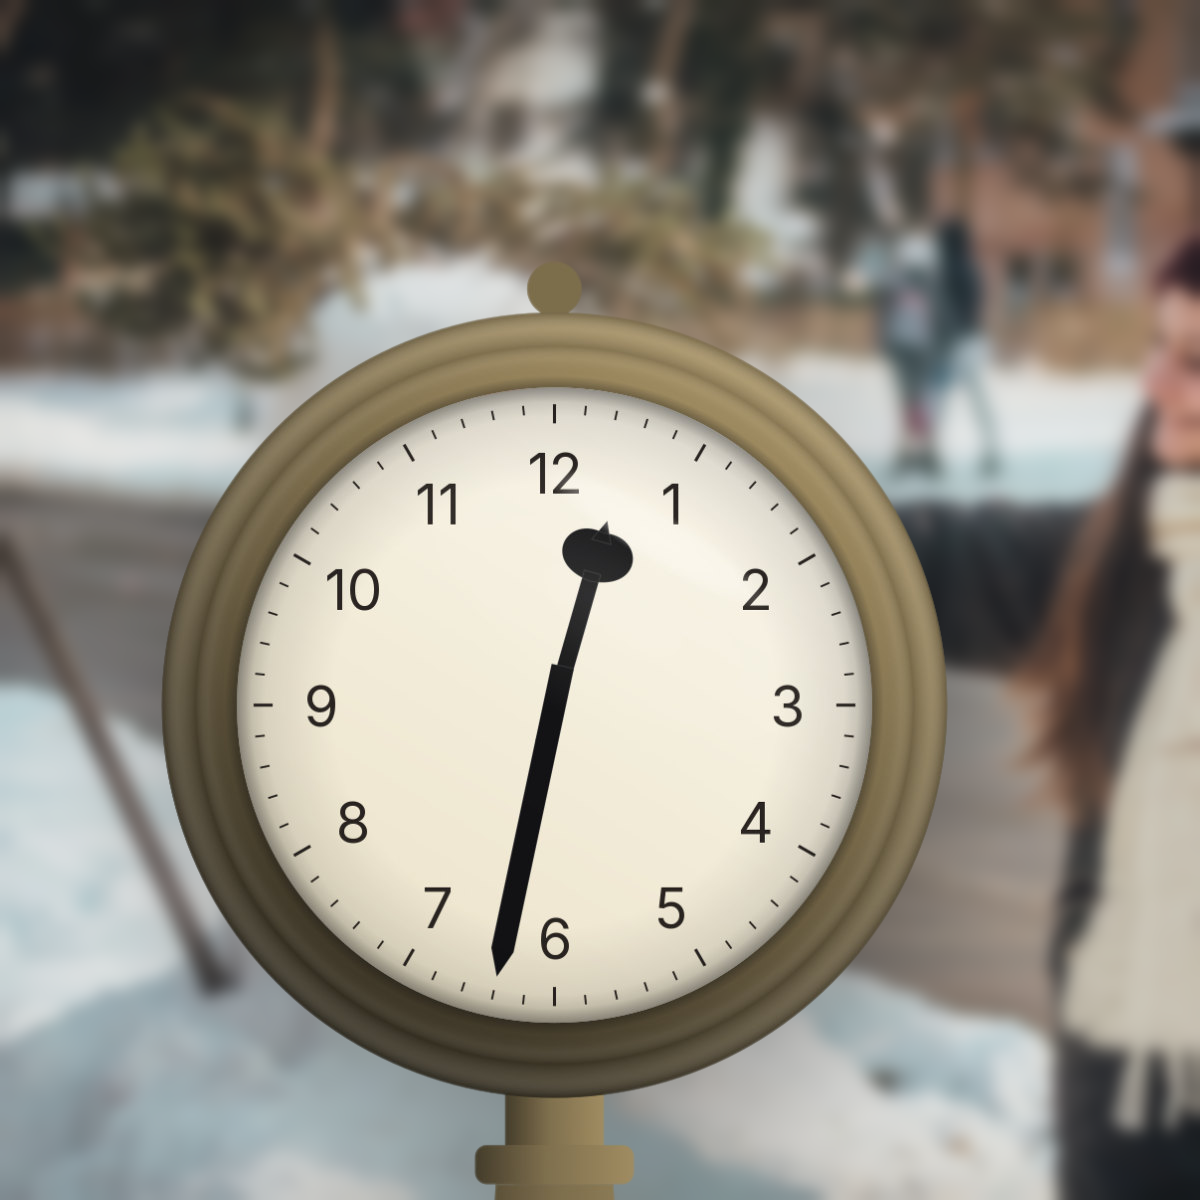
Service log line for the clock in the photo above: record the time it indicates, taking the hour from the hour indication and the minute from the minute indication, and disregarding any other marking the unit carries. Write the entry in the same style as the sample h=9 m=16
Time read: h=12 m=32
